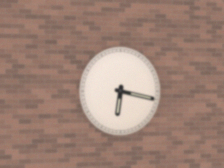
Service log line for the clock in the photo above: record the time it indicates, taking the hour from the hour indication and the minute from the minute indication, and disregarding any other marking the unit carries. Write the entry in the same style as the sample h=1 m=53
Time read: h=6 m=17
